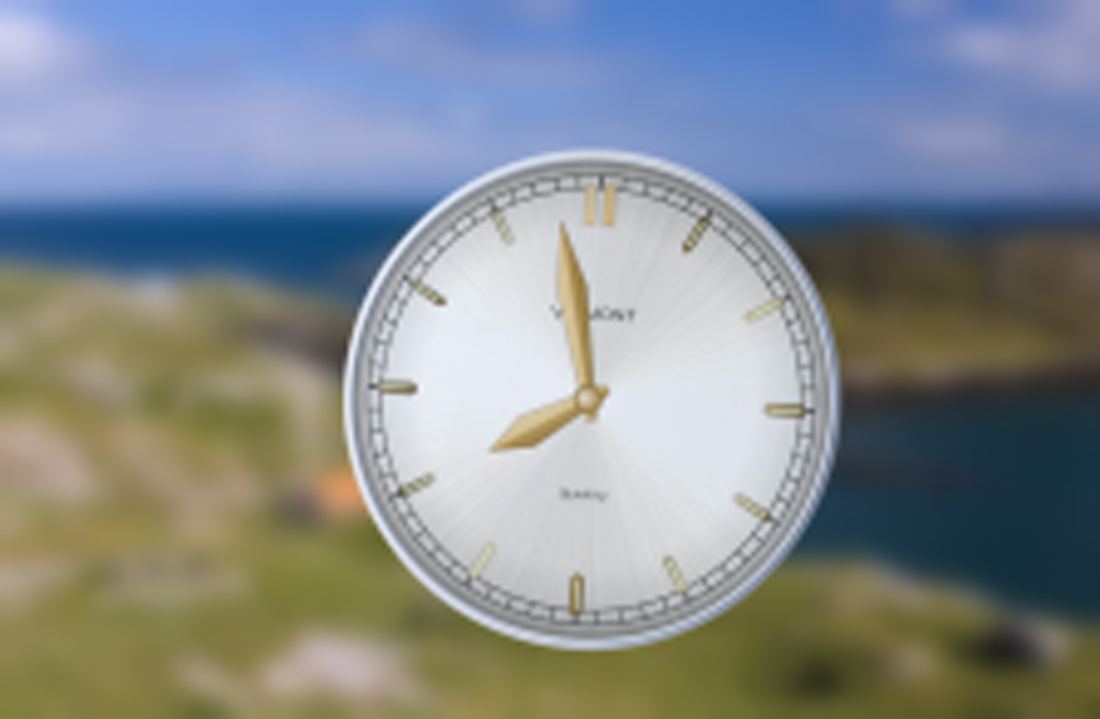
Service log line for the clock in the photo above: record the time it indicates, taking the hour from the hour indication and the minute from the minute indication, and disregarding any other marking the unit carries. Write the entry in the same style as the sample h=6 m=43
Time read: h=7 m=58
